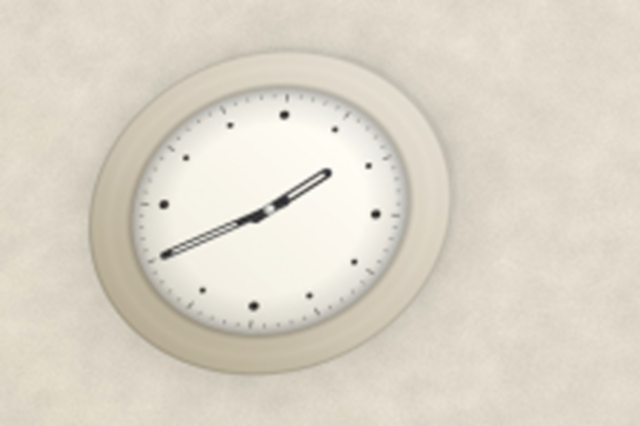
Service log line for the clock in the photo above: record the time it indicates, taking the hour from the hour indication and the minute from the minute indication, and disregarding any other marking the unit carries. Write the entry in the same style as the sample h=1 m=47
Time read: h=1 m=40
